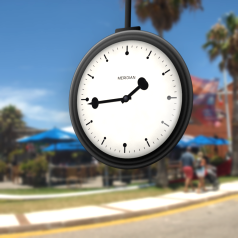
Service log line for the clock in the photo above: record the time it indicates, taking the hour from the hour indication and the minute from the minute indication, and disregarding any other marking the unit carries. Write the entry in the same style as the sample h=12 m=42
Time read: h=1 m=44
